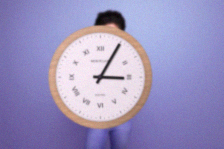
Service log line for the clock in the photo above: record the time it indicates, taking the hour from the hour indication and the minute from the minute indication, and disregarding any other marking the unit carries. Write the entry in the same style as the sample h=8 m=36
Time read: h=3 m=5
